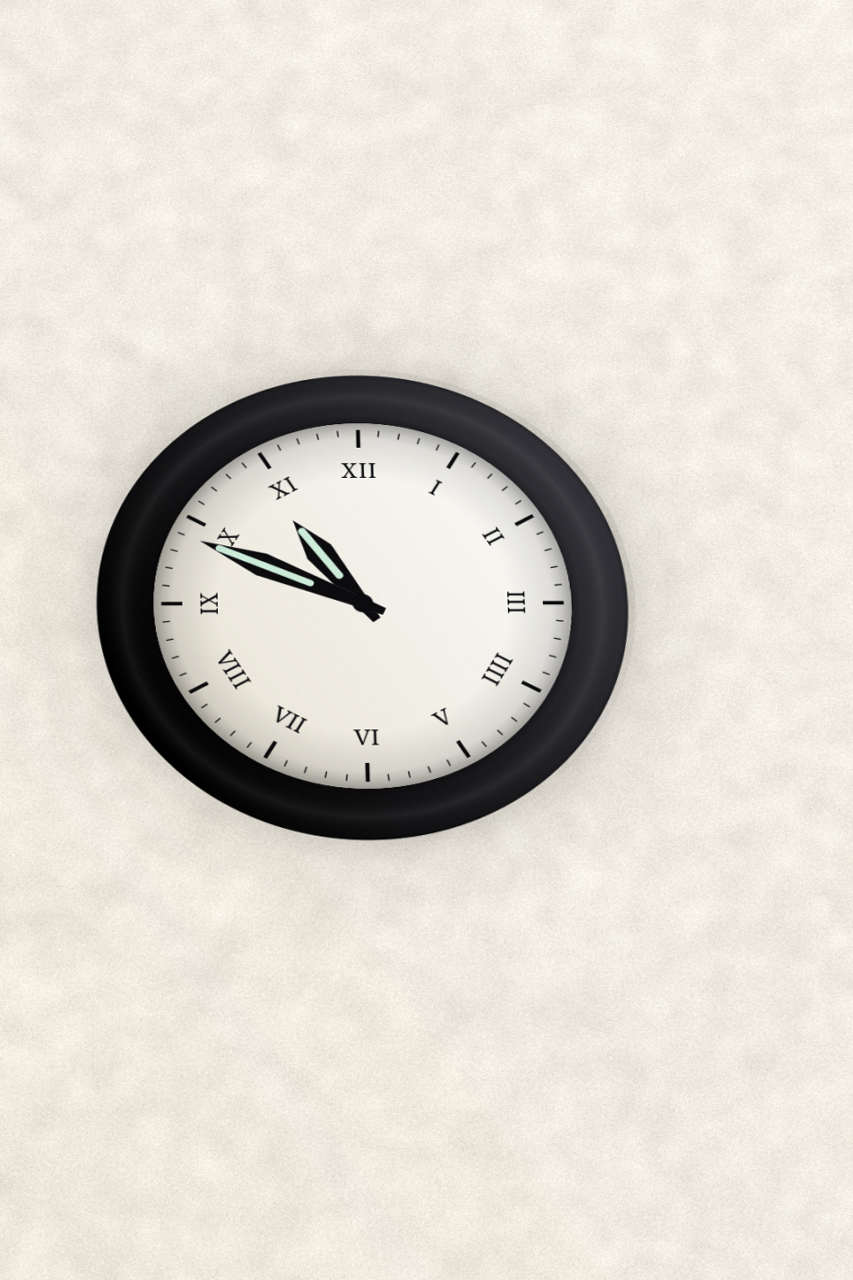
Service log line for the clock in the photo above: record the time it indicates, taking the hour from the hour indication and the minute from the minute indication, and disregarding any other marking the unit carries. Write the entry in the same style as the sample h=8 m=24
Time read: h=10 m=49
